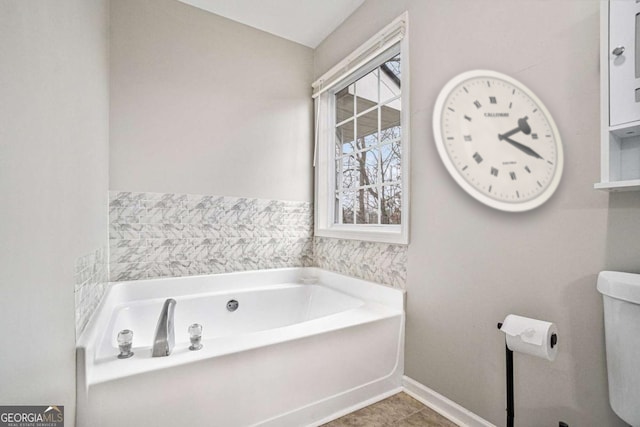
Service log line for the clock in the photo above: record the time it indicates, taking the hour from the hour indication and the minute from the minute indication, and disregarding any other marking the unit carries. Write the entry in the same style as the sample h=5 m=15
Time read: h=2 m=20
